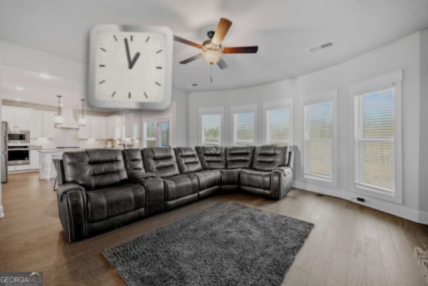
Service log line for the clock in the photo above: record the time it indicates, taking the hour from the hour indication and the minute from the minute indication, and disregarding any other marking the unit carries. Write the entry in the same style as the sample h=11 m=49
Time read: h=12 m=58
